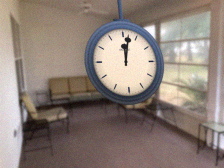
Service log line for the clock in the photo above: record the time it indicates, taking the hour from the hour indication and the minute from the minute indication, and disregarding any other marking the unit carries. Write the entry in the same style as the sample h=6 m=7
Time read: h=12 m=2
